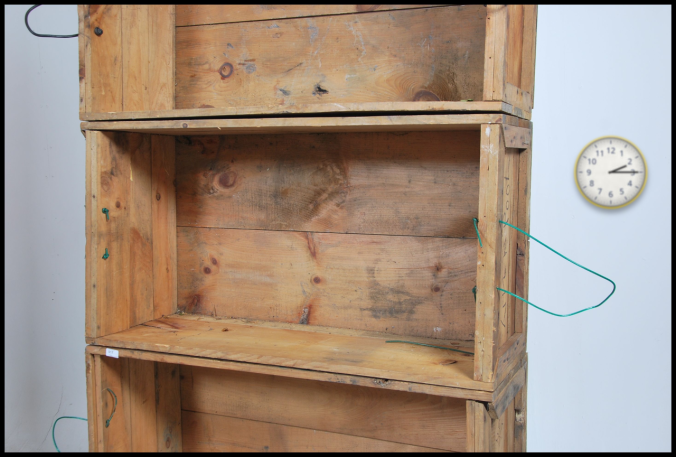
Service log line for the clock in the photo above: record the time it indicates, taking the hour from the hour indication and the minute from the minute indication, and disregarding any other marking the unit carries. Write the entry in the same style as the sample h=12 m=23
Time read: h=2 m=15
